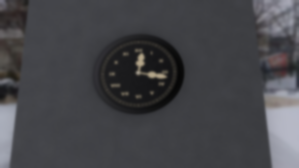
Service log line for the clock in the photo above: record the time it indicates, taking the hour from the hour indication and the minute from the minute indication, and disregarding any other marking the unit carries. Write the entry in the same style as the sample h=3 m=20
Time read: h=12 m=17
